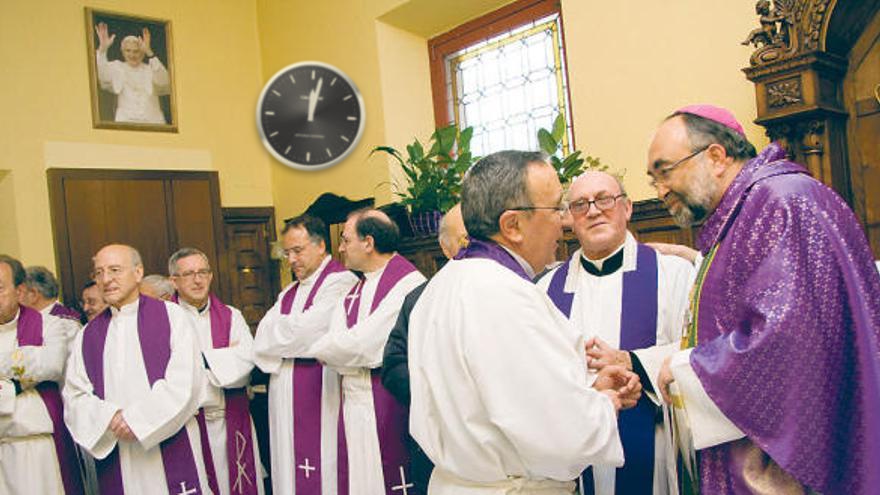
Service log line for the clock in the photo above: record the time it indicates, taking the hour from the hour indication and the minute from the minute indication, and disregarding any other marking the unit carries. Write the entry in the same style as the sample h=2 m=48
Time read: h=12 m=2
